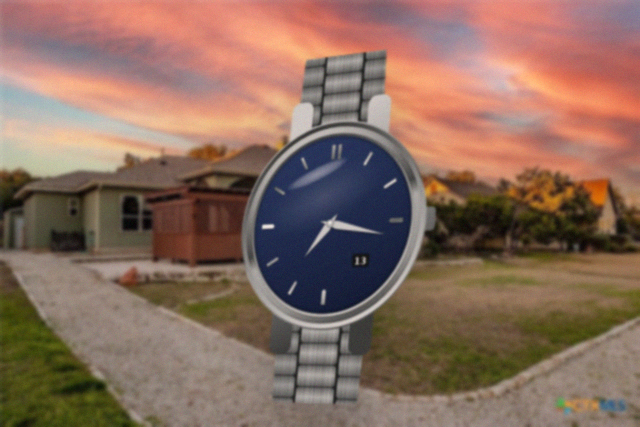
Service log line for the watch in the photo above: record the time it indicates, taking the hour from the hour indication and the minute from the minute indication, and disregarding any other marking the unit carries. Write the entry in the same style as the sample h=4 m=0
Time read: h=7 m=17
